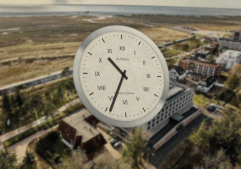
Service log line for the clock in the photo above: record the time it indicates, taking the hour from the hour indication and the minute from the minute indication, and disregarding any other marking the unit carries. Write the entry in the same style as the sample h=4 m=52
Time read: h=10 m=34
